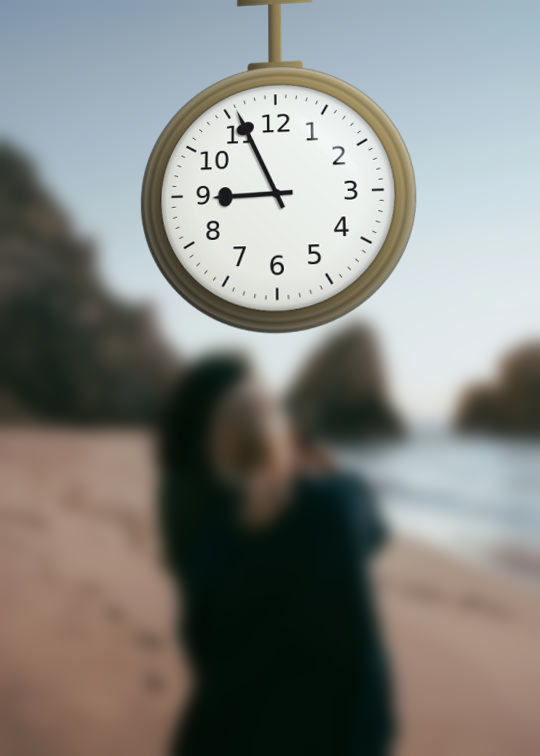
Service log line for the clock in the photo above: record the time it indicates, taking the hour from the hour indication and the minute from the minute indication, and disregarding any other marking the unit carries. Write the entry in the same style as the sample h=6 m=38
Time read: h=8 m=56
